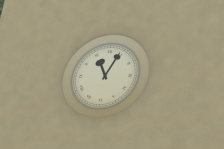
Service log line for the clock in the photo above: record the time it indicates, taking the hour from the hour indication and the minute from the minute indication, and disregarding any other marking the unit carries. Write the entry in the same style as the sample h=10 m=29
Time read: h=11 m=4
